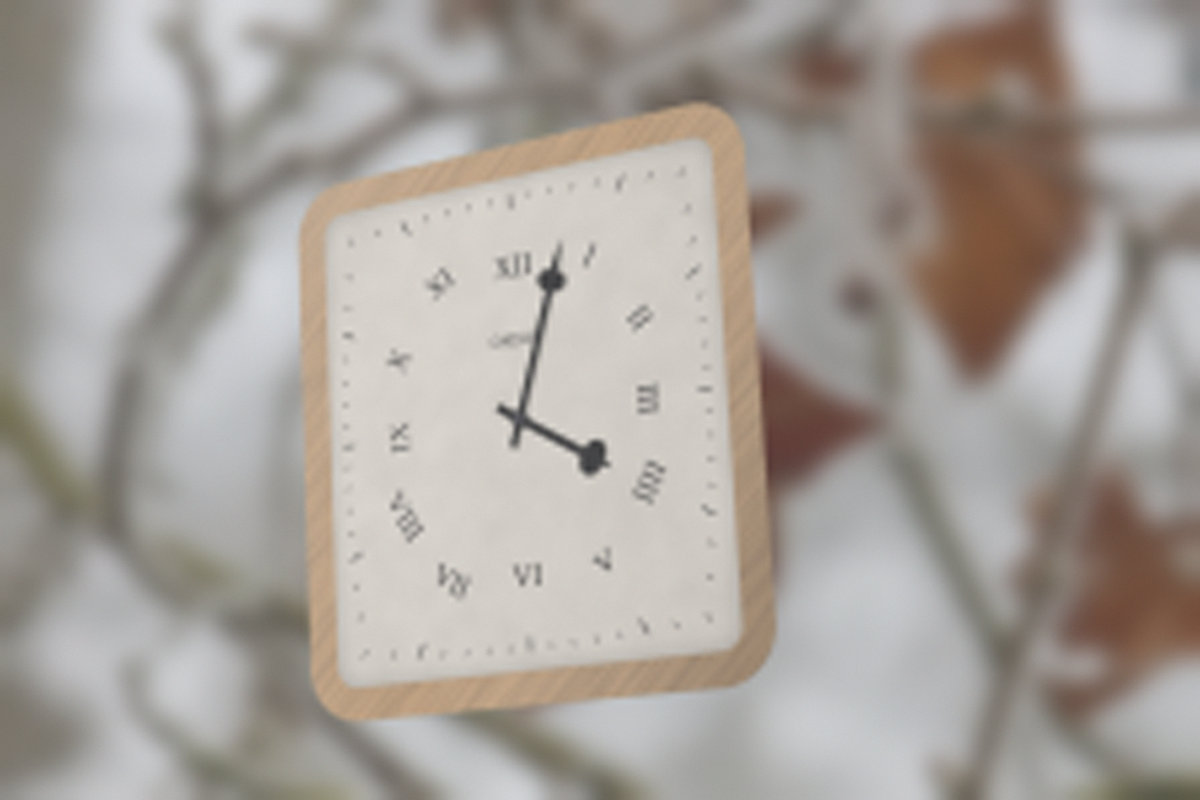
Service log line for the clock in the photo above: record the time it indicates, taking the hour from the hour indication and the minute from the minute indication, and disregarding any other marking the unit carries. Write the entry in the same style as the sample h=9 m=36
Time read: h=4 m=3
